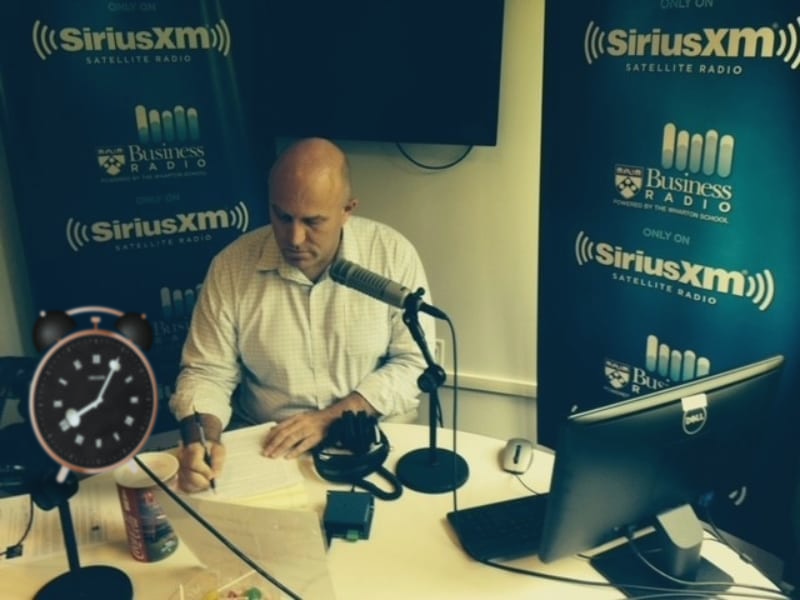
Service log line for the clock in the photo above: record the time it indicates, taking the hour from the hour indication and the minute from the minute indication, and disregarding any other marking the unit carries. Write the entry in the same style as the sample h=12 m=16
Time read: h=8 m=5
